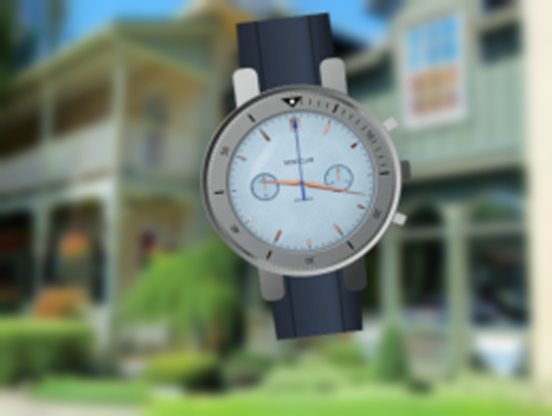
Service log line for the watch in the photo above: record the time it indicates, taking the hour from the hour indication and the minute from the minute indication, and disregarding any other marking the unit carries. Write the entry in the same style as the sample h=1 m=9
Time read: h=9 m=18
